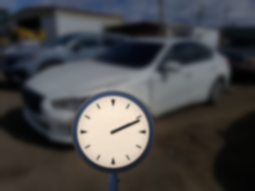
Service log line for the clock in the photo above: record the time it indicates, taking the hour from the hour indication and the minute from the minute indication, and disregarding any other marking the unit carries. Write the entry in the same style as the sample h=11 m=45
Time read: h=2 m=11
